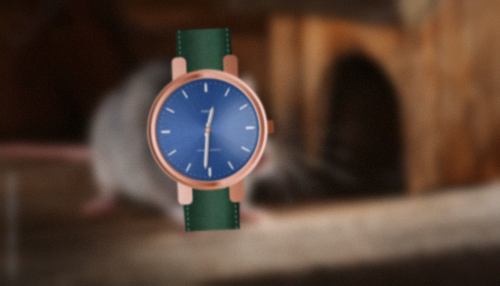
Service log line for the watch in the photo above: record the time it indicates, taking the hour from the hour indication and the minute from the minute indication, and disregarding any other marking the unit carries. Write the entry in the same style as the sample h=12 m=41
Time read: h=12 m=31
